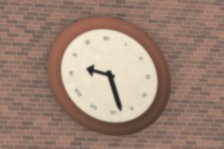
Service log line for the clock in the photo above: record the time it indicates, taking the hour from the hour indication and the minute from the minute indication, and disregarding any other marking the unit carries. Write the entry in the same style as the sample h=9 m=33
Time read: h=9 m=28
